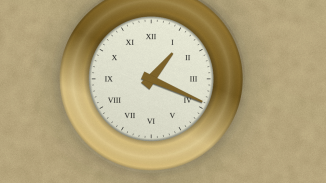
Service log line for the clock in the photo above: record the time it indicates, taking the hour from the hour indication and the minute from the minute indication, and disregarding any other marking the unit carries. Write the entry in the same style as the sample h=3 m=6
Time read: h=1 m=19
